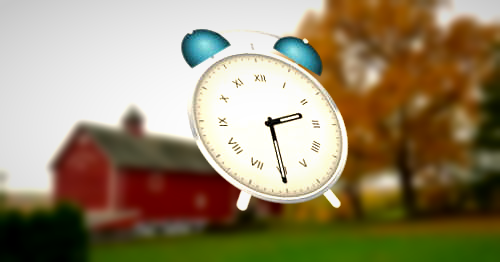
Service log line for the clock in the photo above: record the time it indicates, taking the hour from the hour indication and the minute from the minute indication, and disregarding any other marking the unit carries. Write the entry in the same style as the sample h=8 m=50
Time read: h=2 m=30
